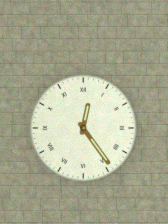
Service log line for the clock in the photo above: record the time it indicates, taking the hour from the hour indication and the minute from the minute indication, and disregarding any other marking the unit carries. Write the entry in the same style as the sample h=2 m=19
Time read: h=12 m=24
